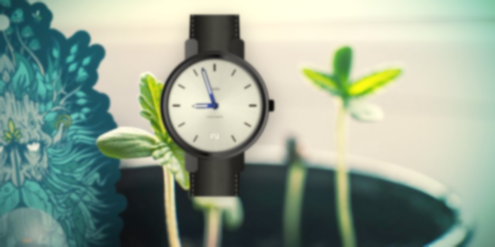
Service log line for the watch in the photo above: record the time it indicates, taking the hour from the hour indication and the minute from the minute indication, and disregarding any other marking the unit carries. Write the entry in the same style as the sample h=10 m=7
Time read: h=8 m=57
